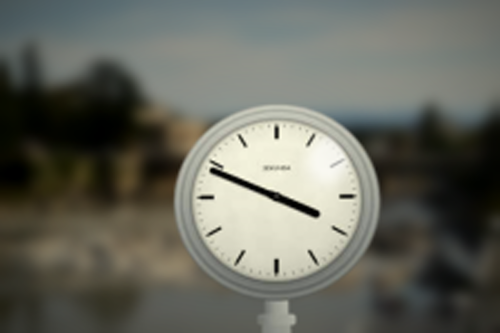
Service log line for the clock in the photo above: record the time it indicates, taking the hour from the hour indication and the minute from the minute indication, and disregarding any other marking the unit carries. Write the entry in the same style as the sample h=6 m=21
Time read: h=3 m=49
